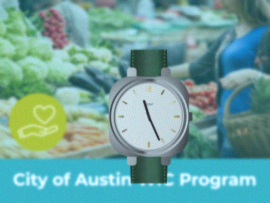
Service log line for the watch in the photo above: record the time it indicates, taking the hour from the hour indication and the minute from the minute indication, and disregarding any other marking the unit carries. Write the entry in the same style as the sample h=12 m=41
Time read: h=11 m=26
